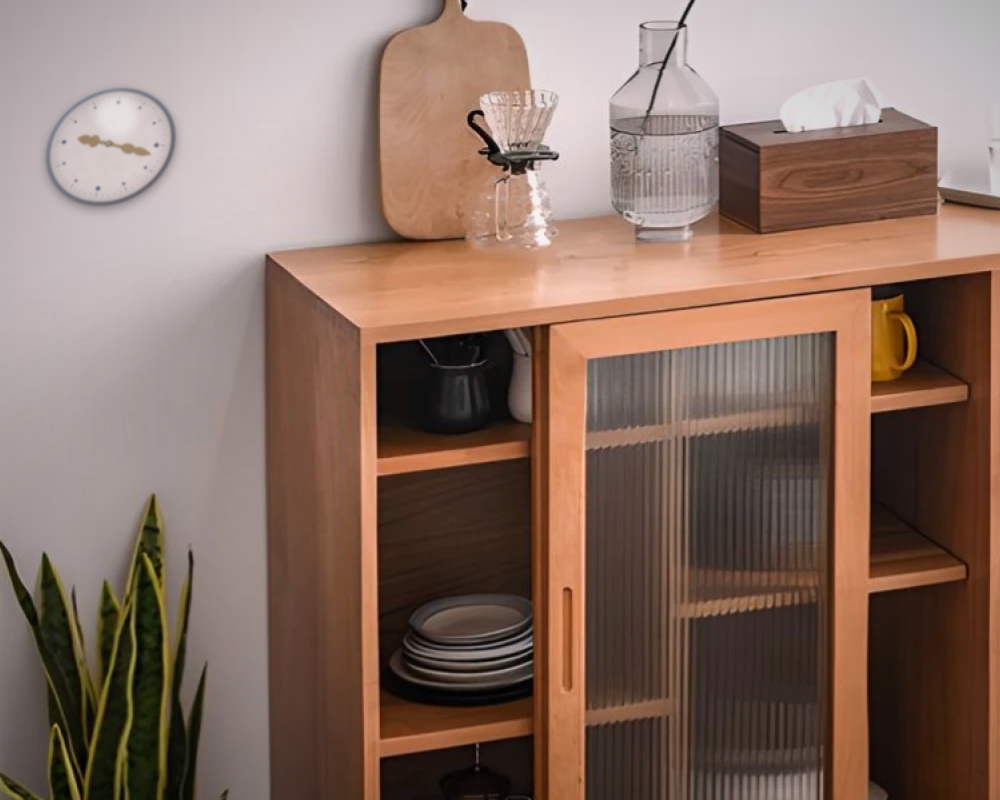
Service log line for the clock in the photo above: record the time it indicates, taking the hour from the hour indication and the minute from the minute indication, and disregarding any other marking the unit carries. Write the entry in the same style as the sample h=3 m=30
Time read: h=9 m=17
